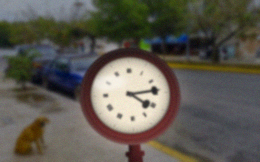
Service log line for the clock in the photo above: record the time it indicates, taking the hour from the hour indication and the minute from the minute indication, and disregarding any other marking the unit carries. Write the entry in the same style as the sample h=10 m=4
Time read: h=4 m=14
